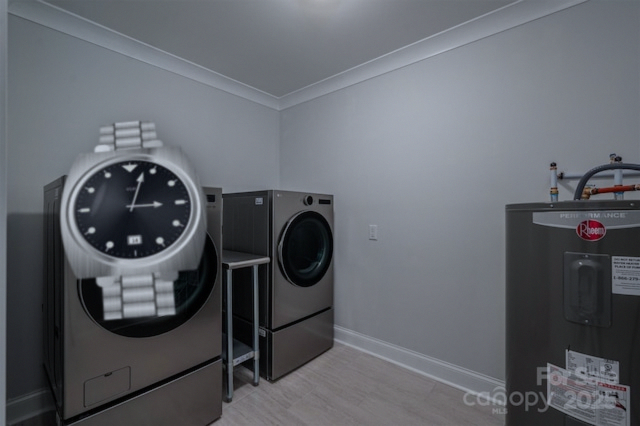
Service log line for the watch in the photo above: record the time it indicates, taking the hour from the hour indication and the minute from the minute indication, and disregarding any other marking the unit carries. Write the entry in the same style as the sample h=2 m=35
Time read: h=3 m=3
